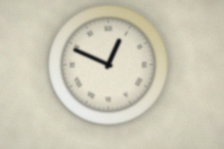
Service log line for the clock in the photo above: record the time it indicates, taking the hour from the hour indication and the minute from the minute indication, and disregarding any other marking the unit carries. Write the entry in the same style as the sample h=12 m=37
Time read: h=12 m=49
